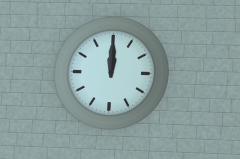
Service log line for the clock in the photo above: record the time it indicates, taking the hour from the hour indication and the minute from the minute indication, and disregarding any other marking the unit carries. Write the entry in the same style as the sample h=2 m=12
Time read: h=12 m=0
